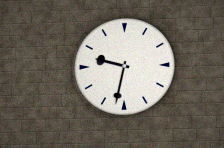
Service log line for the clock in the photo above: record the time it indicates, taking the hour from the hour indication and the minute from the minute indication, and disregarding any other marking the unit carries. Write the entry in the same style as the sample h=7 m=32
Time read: h=9 m=32
